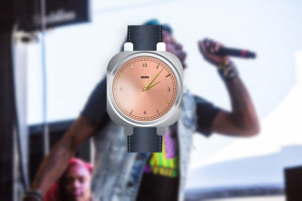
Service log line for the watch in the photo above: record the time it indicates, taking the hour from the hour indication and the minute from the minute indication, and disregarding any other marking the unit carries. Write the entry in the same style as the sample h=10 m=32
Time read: h=2 m=7
